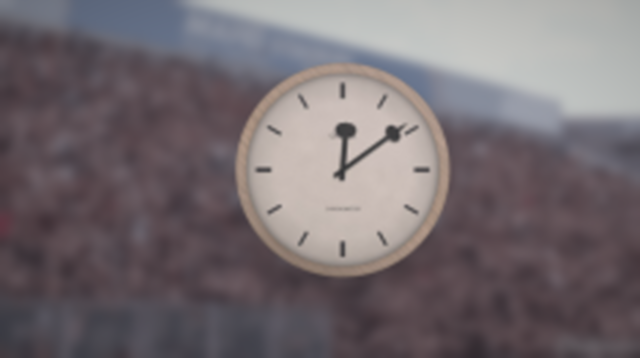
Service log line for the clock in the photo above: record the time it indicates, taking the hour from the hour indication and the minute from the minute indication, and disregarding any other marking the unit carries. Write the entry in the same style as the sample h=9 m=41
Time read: h=12 m=9
